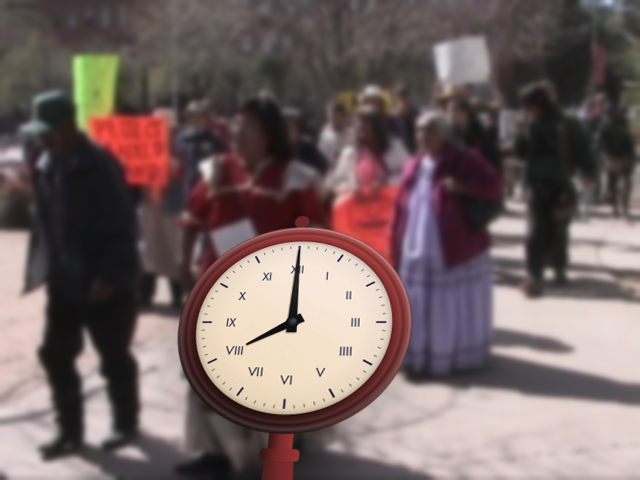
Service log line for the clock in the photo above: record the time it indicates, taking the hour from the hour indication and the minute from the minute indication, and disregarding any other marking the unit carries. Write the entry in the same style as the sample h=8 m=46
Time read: h=8 m=0
